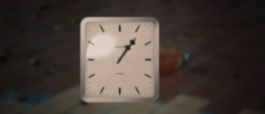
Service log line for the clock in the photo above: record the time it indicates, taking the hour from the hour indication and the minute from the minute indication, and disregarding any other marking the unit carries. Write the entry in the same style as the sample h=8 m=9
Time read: h=1 m=6
